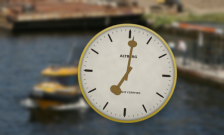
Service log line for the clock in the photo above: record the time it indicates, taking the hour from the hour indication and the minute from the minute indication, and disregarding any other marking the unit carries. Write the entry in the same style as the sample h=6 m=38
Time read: h=7 m=1
